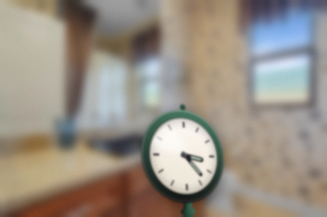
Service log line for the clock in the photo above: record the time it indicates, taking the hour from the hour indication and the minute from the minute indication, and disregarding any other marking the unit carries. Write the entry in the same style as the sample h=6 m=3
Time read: h=3 m=23
